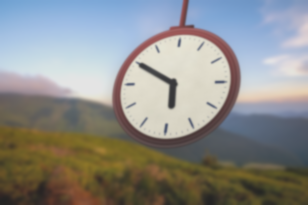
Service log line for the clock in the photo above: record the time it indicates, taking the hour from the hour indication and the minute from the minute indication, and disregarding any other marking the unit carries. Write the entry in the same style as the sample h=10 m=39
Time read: h=5 m=50
